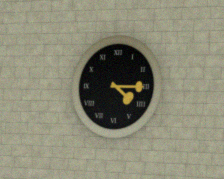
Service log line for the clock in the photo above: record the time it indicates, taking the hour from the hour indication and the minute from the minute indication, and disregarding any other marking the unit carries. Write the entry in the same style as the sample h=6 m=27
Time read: h=4 m=15
